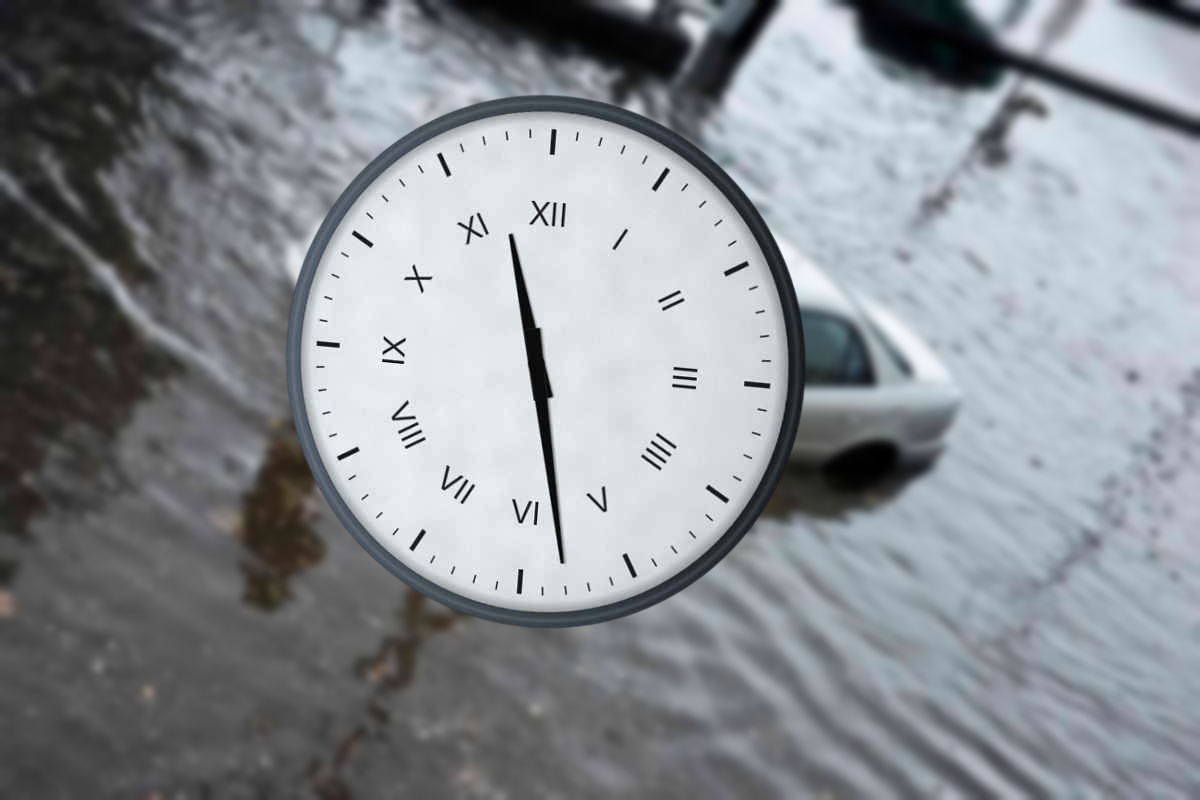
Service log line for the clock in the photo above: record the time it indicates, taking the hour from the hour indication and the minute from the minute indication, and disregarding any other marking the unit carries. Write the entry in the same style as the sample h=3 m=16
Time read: h=11 m=28
